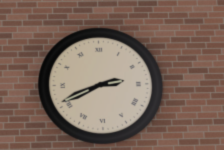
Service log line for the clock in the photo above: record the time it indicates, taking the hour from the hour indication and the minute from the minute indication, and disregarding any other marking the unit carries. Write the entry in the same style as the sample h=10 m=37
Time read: h=2 m=41
